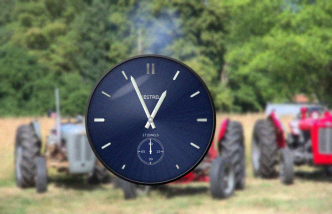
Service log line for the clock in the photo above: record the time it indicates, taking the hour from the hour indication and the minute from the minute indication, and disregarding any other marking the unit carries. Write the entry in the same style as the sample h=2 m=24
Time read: h=12 m=56
